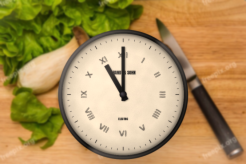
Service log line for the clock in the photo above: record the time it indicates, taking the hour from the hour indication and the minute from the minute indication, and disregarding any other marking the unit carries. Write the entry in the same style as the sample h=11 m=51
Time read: h=11 m=0
